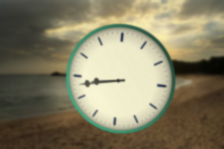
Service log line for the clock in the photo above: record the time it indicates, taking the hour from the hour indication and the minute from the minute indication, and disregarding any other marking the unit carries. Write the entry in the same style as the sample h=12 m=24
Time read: h=8 m=43
